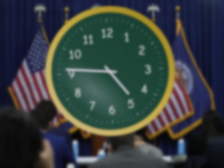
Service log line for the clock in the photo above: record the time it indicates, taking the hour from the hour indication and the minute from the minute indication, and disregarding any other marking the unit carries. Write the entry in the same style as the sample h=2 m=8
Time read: h=4 m=46
